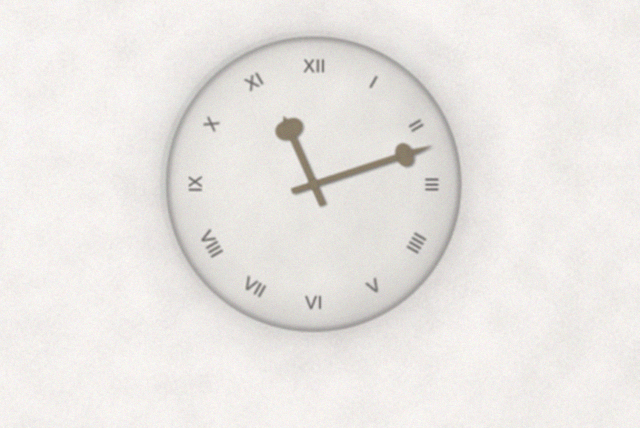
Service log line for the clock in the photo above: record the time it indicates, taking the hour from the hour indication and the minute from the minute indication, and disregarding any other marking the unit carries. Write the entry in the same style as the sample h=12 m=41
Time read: h=11 m=12
